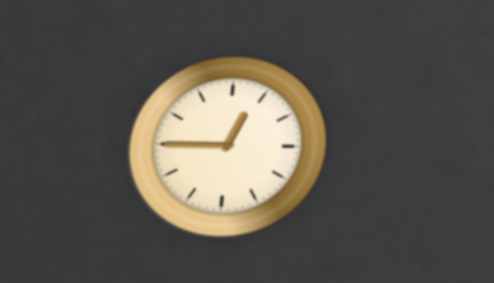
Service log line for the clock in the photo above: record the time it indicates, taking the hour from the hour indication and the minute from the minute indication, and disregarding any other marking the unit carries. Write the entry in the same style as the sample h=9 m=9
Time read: h=12 m=45
